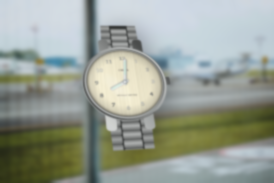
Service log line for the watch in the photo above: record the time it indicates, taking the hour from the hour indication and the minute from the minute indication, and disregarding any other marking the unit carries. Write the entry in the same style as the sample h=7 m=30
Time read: h=8 m=1
